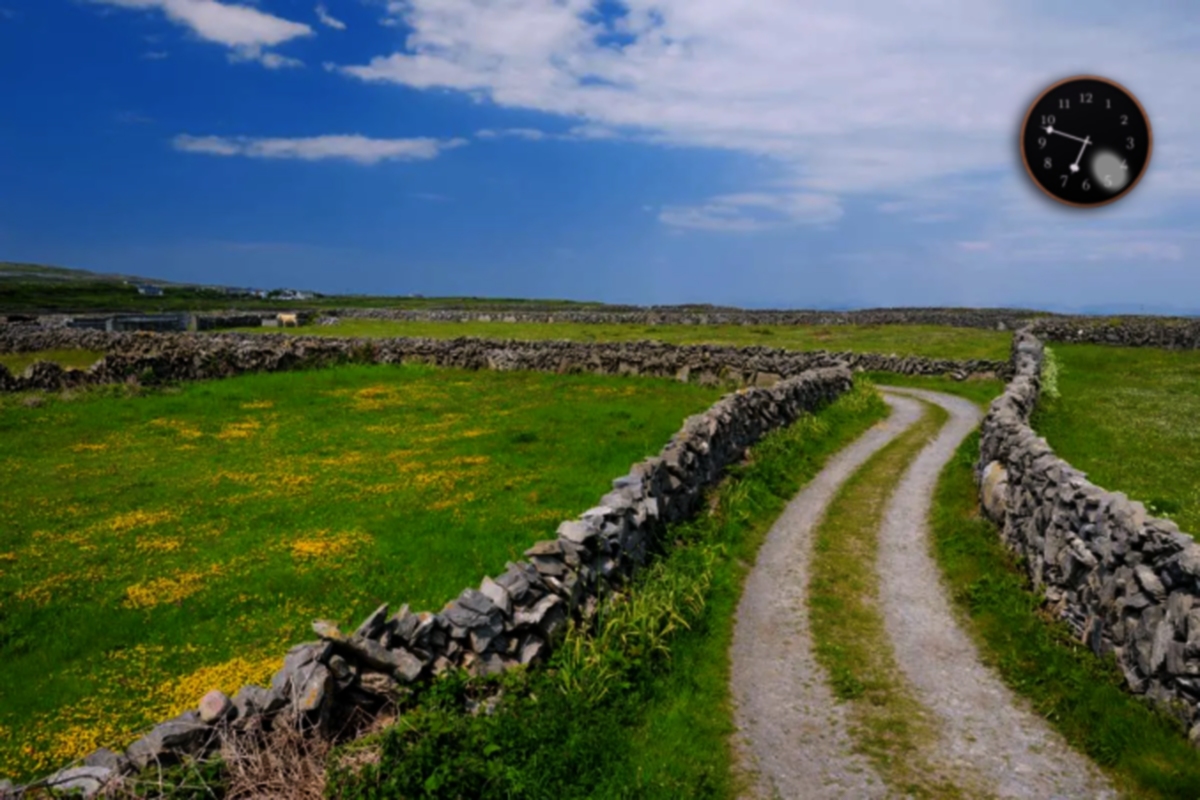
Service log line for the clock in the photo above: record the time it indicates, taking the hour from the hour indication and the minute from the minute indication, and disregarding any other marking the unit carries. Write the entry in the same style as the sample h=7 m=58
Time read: h=6 m=48
